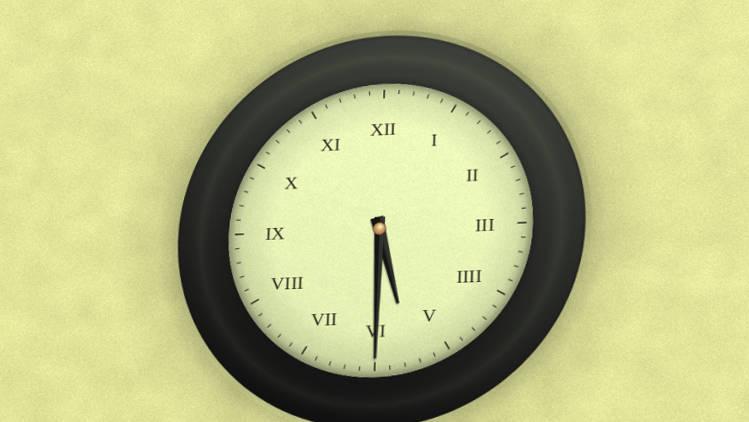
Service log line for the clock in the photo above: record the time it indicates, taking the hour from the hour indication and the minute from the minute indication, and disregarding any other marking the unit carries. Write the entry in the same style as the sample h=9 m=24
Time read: h=5 m=30
